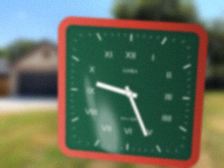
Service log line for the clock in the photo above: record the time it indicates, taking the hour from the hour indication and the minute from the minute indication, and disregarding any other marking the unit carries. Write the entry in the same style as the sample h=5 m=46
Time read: h=9 m=26
